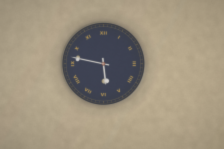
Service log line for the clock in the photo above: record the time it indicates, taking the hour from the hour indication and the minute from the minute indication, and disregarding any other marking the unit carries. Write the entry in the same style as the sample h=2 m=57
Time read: h=5 m=47
